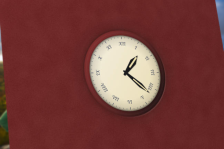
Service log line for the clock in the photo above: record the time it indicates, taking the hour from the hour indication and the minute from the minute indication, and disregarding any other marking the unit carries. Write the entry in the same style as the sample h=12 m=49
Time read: h=1 m=22
